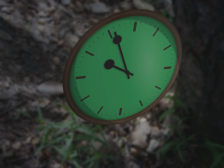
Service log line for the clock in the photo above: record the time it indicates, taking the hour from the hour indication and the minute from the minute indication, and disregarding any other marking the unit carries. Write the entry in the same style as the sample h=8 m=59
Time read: h=9 m=56
